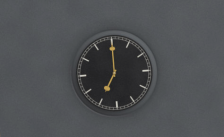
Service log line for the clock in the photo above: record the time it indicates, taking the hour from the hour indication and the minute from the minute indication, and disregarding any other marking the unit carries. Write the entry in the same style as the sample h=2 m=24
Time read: h=7 m=0
